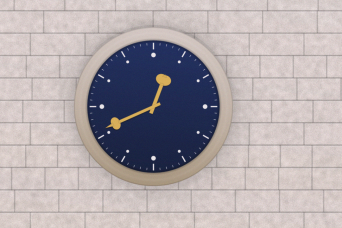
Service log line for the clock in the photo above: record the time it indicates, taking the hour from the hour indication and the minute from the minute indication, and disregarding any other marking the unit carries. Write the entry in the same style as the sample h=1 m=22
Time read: h=12 m=41
